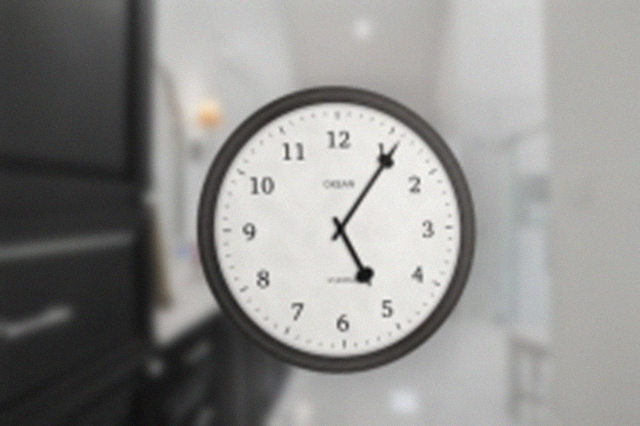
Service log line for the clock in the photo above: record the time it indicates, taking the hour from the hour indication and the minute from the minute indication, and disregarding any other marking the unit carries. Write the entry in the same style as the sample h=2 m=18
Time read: h=5 m=6
